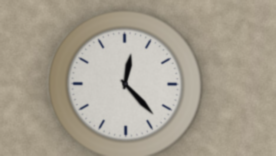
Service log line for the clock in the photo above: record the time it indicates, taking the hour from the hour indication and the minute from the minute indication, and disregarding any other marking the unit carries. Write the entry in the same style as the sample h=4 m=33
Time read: h=12 m=23
